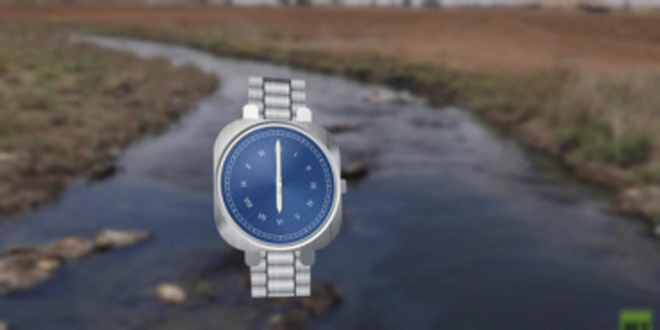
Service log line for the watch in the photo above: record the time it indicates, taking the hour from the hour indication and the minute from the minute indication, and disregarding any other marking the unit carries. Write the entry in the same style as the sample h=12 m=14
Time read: h=6 m=0
